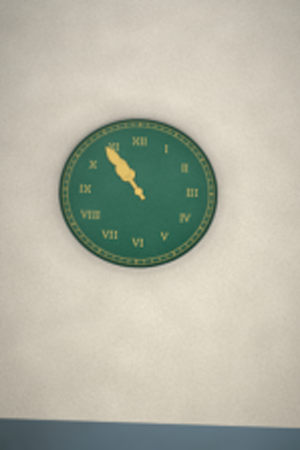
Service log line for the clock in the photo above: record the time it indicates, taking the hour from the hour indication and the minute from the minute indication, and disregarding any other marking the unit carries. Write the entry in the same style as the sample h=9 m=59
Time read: h=10 m=54
